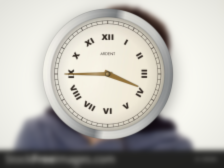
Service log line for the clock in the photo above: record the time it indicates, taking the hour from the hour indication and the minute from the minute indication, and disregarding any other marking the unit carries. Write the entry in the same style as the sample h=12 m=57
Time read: h=3 m=45
